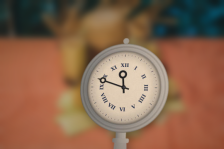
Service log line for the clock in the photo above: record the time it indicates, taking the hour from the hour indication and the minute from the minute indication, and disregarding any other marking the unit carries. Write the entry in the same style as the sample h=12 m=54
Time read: h=11 m=48
